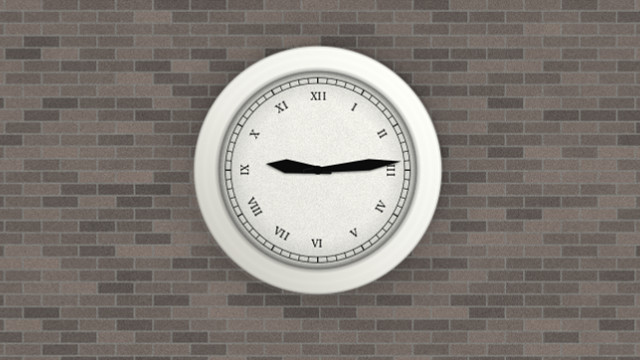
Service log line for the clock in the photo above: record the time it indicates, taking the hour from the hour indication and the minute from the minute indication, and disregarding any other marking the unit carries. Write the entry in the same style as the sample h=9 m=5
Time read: h=9 m=14
